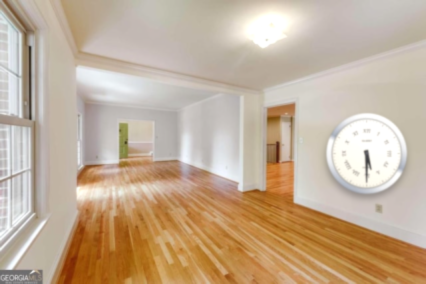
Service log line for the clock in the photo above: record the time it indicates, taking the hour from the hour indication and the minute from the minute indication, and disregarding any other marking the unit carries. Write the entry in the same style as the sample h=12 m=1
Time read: h=5 m=30
